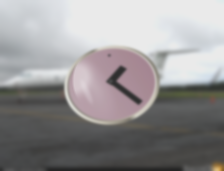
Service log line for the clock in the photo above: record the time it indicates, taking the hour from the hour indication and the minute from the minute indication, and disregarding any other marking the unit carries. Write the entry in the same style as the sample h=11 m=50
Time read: h=1 m=23
